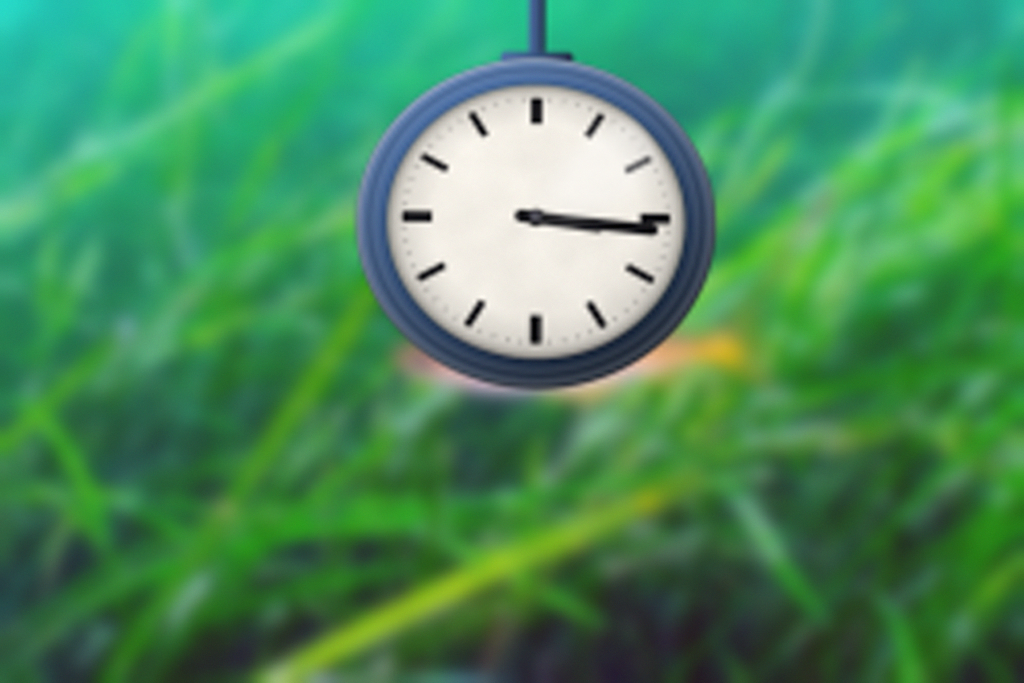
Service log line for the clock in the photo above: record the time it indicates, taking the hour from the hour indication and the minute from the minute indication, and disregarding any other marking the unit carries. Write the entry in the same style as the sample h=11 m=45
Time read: h=3 m=16
